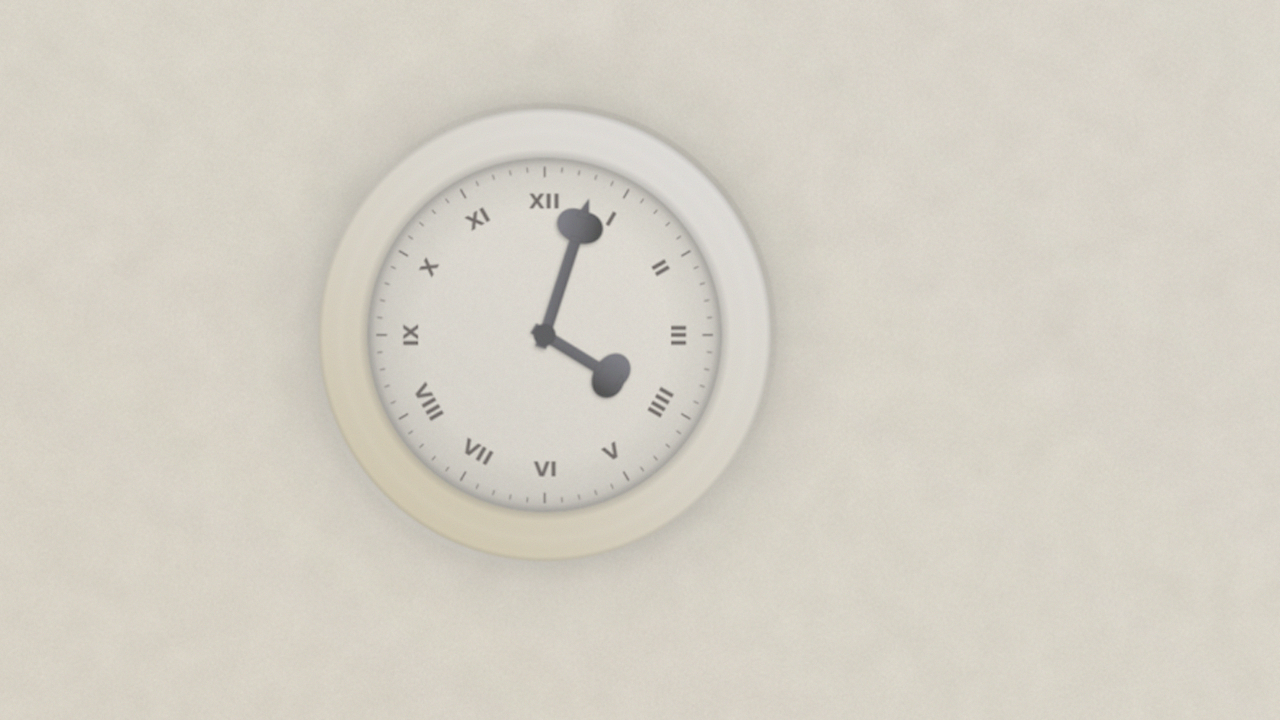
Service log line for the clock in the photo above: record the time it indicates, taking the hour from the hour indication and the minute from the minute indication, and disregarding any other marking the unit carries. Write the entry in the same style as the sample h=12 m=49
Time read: h=4 m=3
